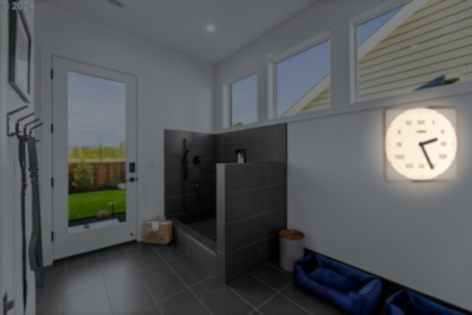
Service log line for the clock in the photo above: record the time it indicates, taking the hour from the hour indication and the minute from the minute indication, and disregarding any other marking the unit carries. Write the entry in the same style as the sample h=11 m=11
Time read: h=2 m=26
